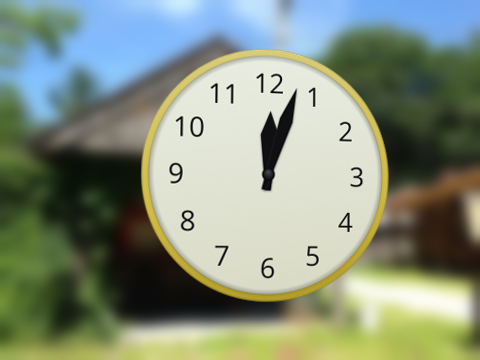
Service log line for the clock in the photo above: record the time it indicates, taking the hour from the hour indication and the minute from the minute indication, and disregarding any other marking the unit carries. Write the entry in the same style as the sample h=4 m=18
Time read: h=12 m=3
